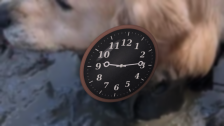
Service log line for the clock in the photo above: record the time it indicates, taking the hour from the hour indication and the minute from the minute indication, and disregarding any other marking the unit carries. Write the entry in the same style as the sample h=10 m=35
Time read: h=9 m=14
